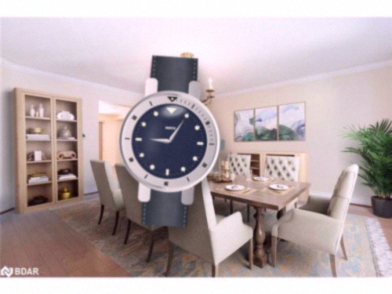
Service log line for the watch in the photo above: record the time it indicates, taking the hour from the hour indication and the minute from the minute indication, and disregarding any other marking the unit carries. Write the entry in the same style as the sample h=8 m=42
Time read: h=9 m=5
